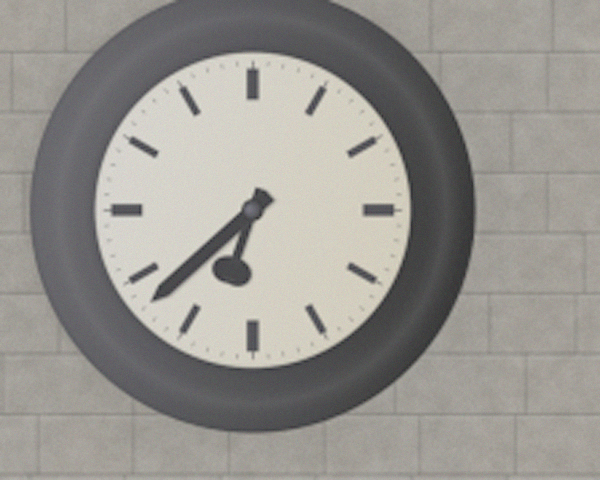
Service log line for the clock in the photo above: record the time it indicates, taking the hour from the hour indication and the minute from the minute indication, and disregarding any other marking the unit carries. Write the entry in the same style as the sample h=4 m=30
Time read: h=6 m=38
